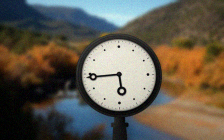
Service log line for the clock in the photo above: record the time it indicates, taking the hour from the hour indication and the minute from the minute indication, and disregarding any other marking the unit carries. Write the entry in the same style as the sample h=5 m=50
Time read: h=5 m=44
